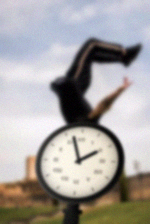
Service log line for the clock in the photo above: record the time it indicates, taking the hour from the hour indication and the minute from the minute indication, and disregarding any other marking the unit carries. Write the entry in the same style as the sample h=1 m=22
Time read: h=1 m=57
